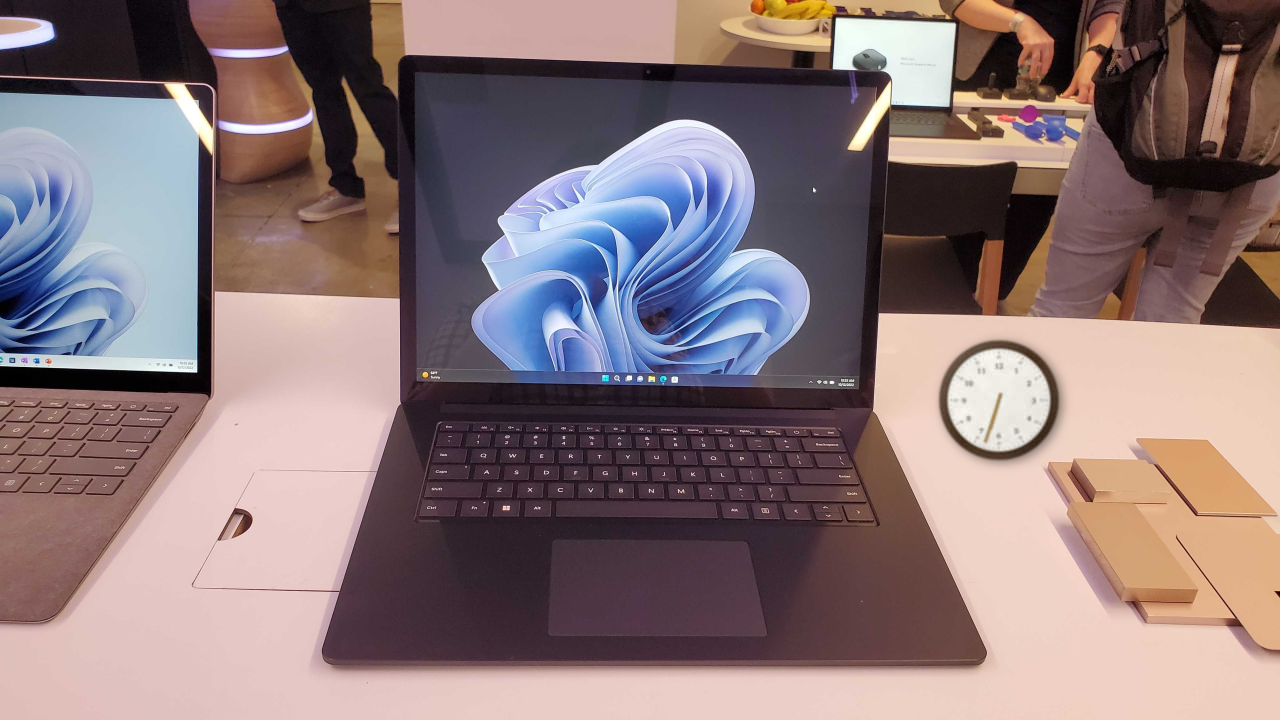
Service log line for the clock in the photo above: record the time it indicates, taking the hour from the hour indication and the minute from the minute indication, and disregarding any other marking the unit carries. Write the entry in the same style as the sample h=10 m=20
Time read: h=6 m=33
